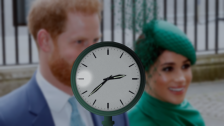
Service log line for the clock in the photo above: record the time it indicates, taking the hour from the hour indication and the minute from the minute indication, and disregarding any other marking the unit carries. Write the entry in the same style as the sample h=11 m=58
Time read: h=2 m=38
